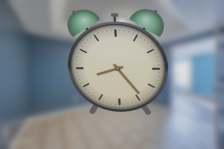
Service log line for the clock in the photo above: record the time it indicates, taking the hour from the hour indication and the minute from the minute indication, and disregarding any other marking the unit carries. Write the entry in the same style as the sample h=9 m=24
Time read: h=8 m=24
